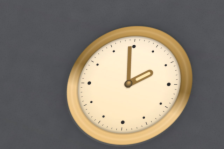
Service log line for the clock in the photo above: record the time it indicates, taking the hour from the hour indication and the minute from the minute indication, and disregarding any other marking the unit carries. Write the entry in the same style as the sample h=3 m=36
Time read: h=1 m=59
